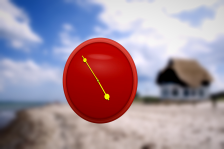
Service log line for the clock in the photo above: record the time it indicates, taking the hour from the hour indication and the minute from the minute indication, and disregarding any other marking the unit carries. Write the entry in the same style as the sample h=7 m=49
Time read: h=4 m=54
